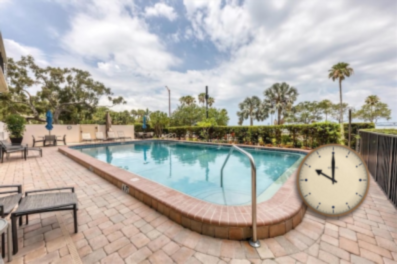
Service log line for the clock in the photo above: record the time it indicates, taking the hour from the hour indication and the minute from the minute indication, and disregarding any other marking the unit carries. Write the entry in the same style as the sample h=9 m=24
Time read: h=10 m=0
